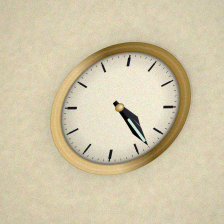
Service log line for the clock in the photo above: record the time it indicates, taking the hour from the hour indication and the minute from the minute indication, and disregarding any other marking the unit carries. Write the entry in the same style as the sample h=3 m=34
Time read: h=4 m=23
